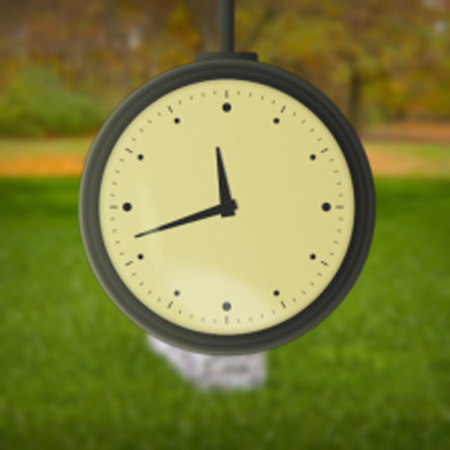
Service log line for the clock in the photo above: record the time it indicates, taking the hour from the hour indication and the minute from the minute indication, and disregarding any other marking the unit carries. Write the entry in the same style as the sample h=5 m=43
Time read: h=11 m=42
